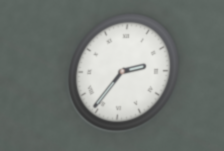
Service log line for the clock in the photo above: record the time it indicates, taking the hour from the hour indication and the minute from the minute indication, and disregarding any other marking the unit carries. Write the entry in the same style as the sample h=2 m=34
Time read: h=2 m=36
